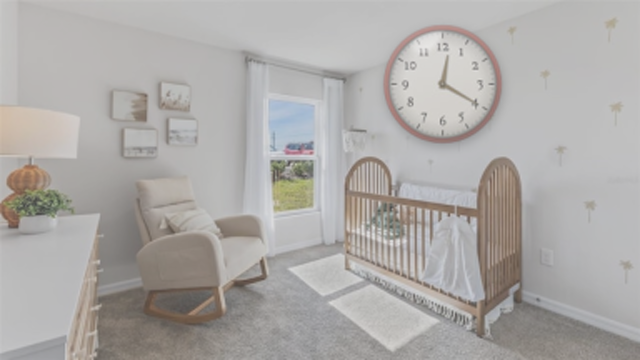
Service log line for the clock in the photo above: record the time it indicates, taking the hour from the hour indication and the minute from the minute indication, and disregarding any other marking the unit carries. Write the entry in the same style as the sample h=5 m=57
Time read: h=12 m=20
